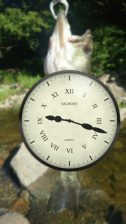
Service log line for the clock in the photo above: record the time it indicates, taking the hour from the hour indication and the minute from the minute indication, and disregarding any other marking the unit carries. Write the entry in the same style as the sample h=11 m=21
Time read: h=9 m=18
